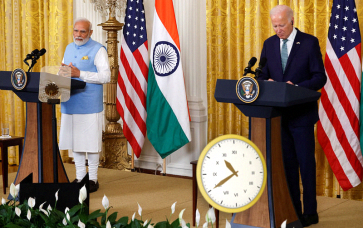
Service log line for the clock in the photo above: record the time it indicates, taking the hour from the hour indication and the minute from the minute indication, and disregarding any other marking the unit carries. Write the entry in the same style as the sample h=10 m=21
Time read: h=10 m=40
